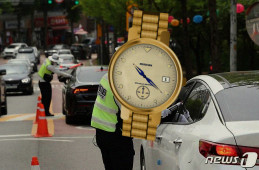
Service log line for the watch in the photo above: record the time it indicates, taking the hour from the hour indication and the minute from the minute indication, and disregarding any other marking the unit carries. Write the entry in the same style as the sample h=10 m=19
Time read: h=10 m=21
